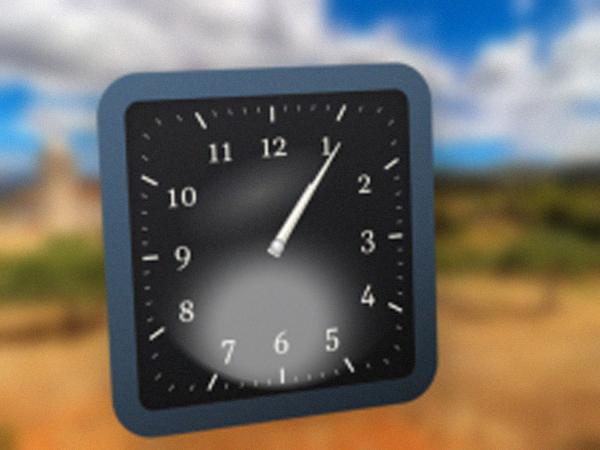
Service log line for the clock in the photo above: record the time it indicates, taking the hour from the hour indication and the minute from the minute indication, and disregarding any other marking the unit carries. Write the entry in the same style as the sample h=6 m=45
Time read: h=1 m=6
